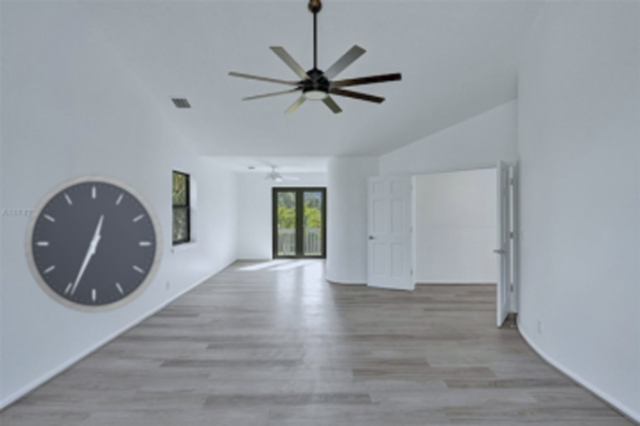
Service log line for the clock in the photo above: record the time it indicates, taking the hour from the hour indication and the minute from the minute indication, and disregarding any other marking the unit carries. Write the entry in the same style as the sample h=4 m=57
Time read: h=12 m=34
